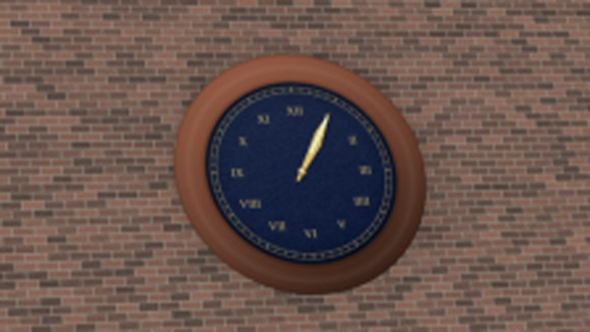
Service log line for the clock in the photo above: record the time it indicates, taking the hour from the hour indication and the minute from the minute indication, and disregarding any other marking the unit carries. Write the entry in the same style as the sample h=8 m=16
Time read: h=1 m=5
